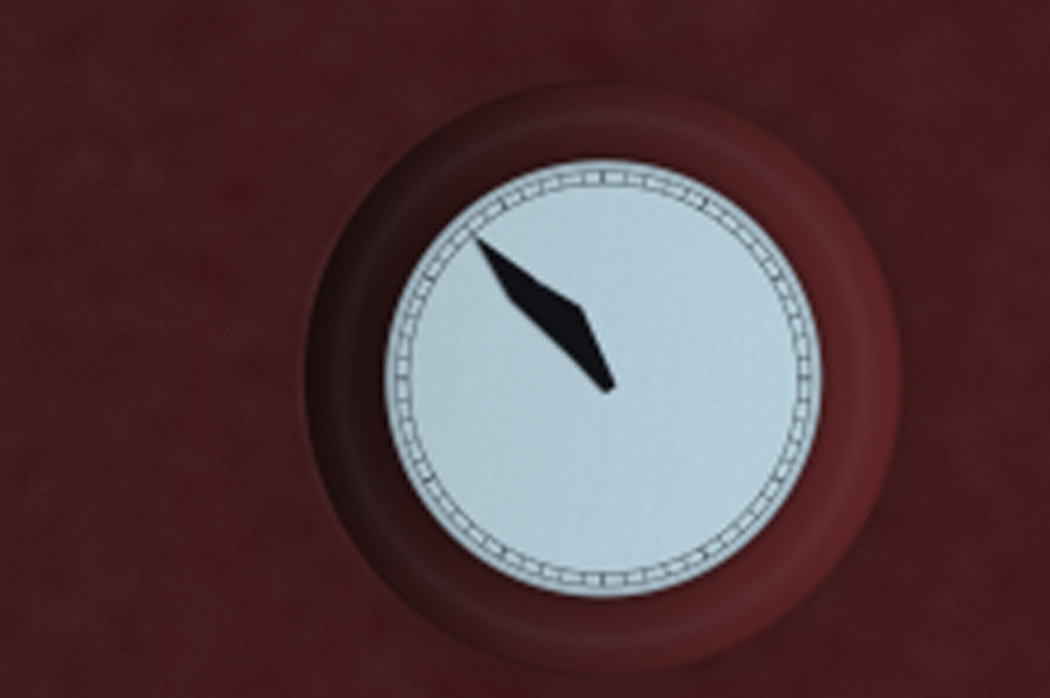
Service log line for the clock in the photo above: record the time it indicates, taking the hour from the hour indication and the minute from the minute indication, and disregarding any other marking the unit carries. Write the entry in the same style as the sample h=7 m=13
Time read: h=10 m=53
